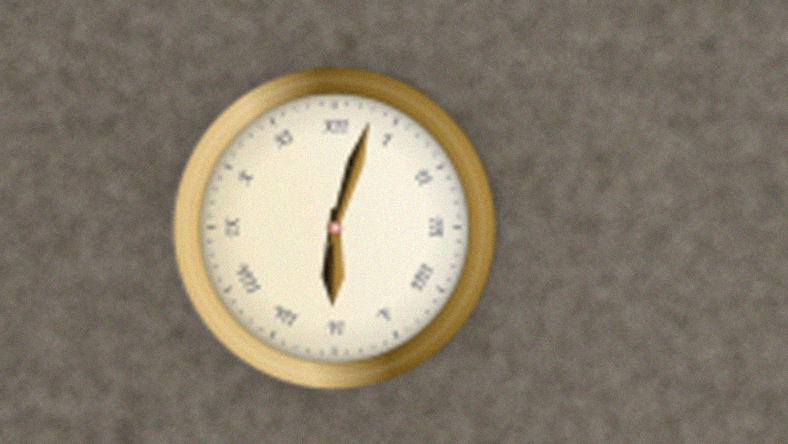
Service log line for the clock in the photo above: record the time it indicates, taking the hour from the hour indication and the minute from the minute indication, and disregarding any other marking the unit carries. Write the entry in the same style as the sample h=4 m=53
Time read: h=6 m=3
